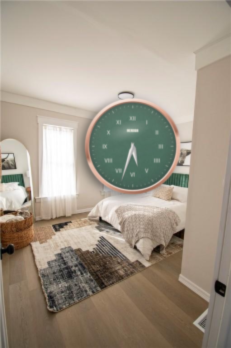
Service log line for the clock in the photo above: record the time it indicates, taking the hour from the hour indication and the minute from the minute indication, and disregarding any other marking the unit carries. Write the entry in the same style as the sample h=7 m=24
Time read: h=5 m=33
